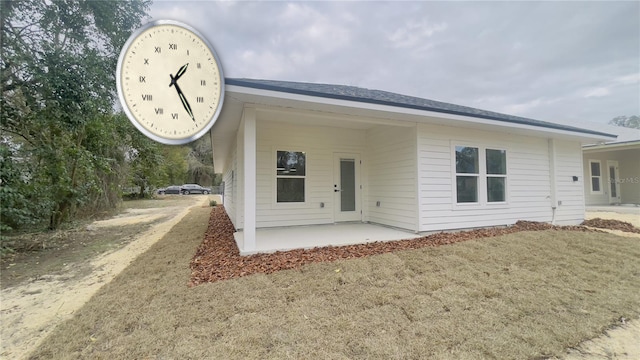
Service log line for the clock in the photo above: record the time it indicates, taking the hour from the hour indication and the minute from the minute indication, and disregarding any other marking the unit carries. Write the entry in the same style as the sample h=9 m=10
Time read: h=1 m=25
